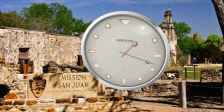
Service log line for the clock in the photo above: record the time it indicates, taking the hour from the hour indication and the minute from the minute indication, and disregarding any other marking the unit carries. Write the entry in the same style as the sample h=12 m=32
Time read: h=1 m=18
